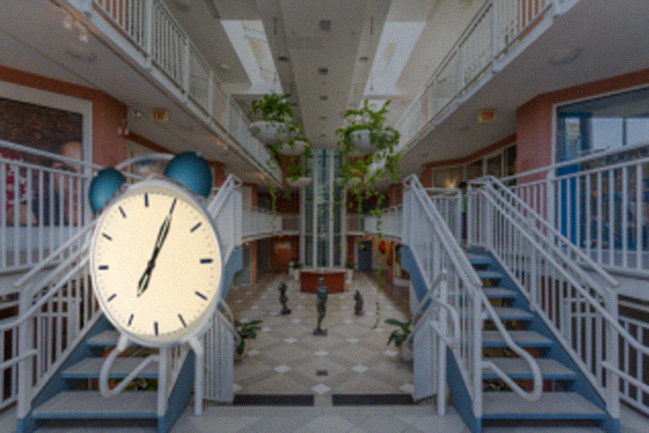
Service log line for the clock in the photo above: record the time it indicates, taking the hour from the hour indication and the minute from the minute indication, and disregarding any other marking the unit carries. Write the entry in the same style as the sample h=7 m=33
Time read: h=7 m=5
